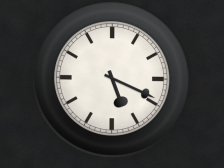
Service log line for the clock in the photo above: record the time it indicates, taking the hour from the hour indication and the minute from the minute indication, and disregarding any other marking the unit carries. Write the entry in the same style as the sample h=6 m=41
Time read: h=5 m=19
